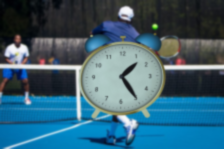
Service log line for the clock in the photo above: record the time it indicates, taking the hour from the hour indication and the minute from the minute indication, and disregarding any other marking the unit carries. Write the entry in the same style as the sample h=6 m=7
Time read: h=1 m=25
